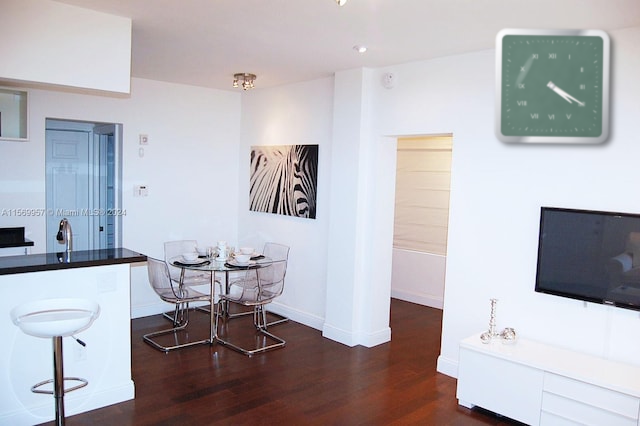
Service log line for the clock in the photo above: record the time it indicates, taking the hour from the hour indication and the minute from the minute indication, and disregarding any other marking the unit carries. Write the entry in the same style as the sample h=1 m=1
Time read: h=4 m=20
